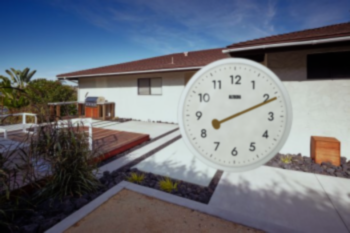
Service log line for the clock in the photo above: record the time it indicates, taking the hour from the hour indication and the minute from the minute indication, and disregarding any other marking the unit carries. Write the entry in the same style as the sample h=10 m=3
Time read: h=8 m=11
